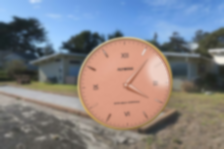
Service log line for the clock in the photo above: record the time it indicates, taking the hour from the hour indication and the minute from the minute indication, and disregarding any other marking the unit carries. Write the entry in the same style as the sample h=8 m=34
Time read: h=4 m=7
